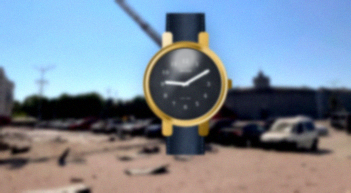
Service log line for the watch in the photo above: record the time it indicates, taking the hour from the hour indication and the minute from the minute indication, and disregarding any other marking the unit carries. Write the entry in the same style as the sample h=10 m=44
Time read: h=9 m=10
